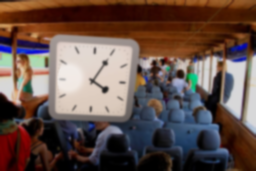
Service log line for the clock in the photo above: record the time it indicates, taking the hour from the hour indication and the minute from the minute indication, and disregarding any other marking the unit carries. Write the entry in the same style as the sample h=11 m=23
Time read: h=4 m=5
